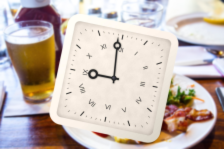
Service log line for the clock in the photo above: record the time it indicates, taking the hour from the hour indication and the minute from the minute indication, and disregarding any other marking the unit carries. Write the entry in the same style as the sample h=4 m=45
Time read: h=8 m=59
